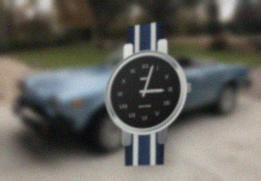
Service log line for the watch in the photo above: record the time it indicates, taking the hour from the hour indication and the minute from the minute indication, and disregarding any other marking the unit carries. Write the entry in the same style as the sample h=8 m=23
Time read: h=3 m=3
